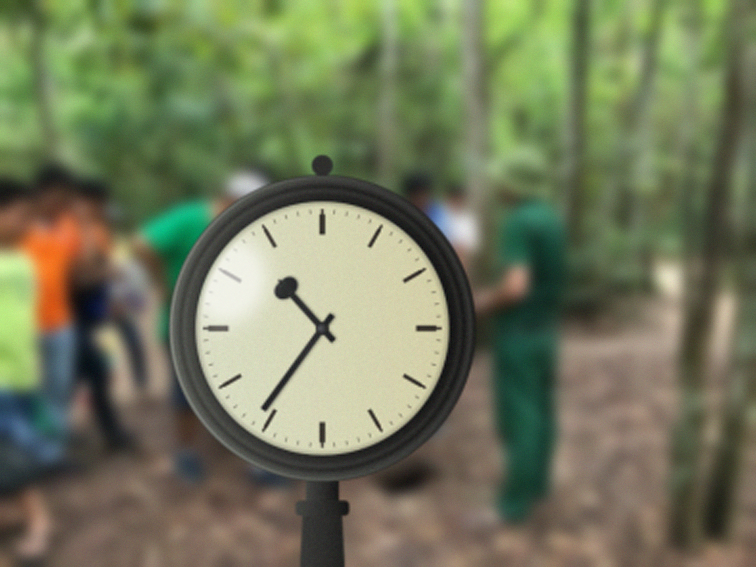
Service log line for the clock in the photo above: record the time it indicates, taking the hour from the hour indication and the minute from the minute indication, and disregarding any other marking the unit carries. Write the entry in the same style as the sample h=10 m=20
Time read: h=10 m=36
